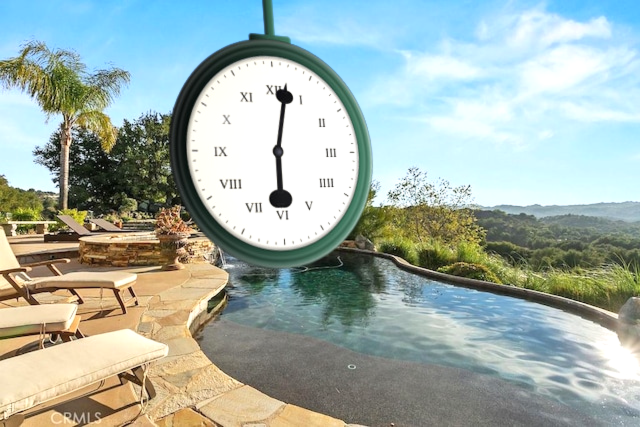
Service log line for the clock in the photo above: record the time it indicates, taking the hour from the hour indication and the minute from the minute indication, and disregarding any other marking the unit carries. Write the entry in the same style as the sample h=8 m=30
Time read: h=6 m=2
